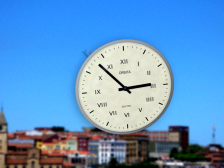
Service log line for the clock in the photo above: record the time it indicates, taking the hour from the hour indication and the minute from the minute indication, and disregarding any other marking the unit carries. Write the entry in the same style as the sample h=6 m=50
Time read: h=2 m=53
